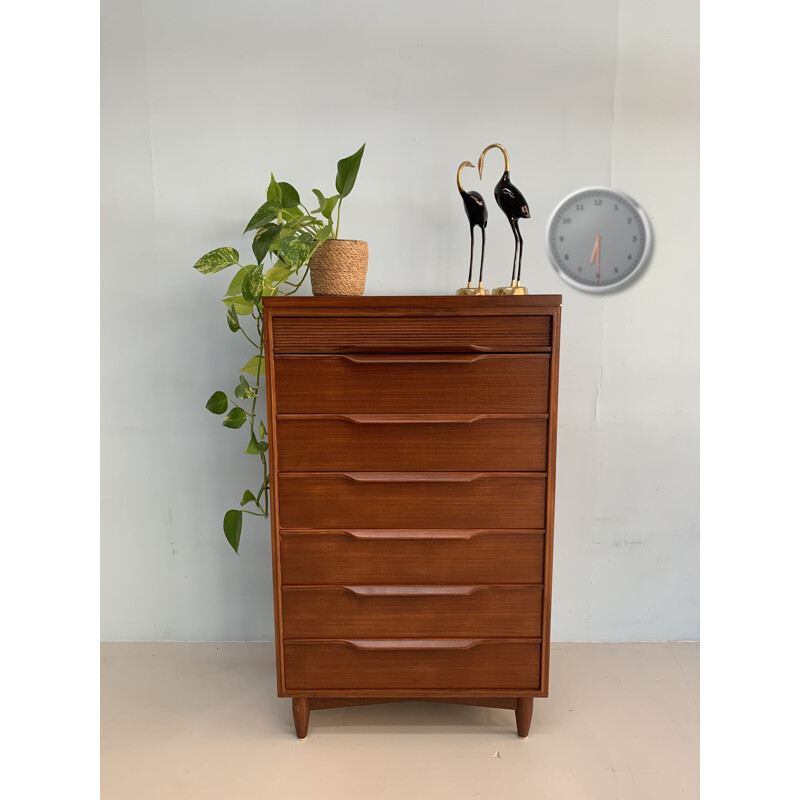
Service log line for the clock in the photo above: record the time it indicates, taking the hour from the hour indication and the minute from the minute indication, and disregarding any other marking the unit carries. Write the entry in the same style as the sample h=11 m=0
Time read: h=6 m=30
